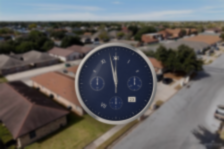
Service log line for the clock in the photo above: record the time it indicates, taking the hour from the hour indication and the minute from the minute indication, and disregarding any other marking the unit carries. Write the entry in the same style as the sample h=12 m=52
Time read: h=11 m=58
